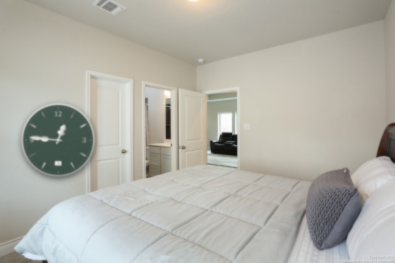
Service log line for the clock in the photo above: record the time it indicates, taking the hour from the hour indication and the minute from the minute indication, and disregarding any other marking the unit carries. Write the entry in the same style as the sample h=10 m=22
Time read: h=12 m=46
